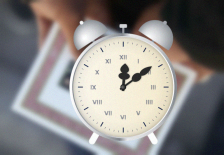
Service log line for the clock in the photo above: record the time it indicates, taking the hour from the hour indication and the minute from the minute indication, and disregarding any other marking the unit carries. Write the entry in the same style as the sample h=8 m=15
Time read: h=12 m=9
